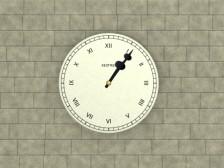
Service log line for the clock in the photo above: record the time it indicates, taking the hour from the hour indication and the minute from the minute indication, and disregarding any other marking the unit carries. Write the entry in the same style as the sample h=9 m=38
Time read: h=1 m=6
